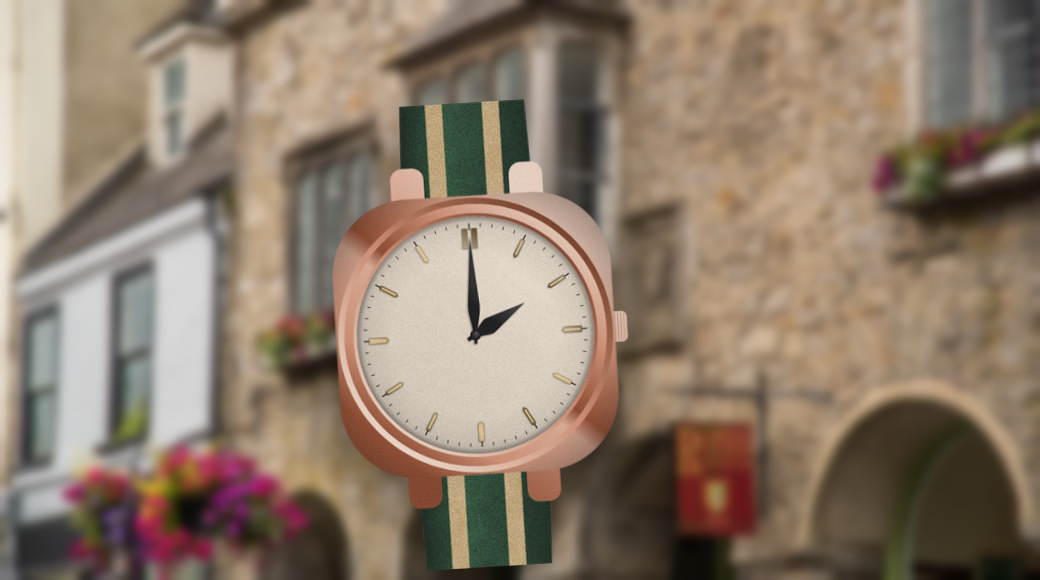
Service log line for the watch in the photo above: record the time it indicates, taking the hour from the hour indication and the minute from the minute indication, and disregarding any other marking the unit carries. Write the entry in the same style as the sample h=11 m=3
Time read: h=2 m=0
